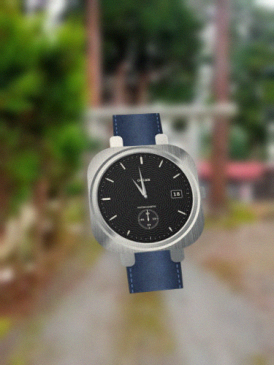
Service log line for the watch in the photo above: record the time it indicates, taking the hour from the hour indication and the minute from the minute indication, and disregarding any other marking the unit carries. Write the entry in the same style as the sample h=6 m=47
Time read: h=10 m=59
